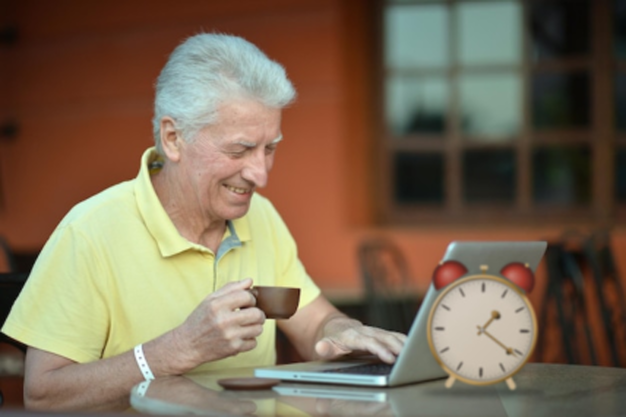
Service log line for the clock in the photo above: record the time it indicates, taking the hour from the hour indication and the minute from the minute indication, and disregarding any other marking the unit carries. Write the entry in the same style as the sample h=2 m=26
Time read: h=1 m=21
